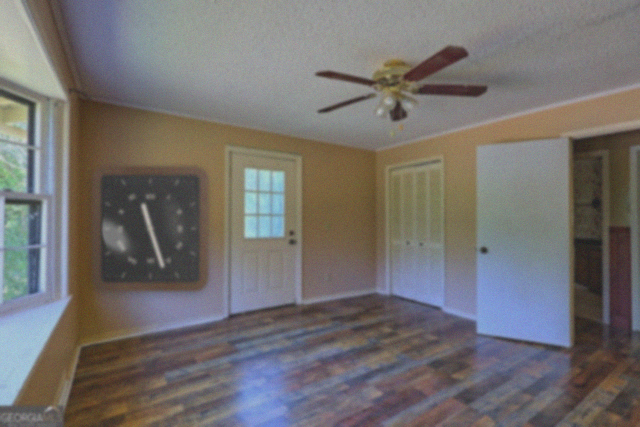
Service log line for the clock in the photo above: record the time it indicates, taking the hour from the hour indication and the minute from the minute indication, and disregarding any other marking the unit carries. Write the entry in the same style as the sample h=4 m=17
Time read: h=11 m=27
